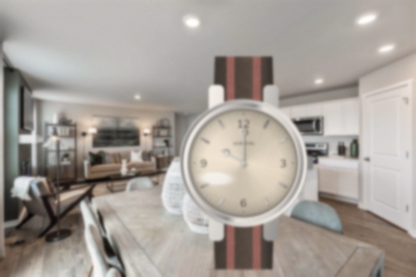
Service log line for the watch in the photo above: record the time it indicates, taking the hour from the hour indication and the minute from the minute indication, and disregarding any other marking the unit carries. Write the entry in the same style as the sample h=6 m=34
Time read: h=10 m=0
